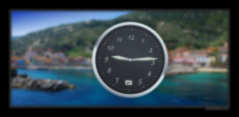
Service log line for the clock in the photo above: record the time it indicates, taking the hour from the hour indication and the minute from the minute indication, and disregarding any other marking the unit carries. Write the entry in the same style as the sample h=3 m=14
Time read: h=9 m=14
